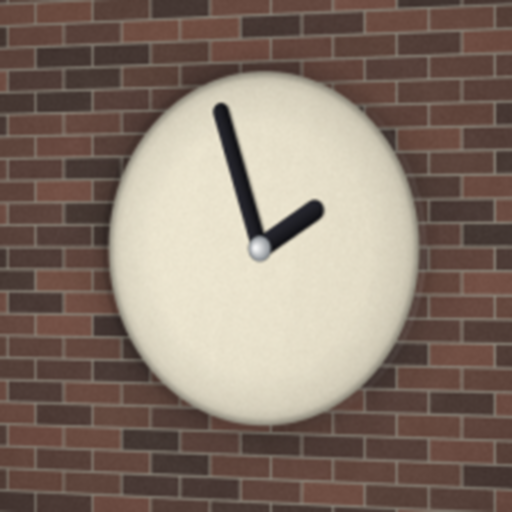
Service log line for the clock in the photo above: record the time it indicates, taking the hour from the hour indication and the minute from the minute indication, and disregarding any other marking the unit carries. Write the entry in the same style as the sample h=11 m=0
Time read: h=1 m=57
